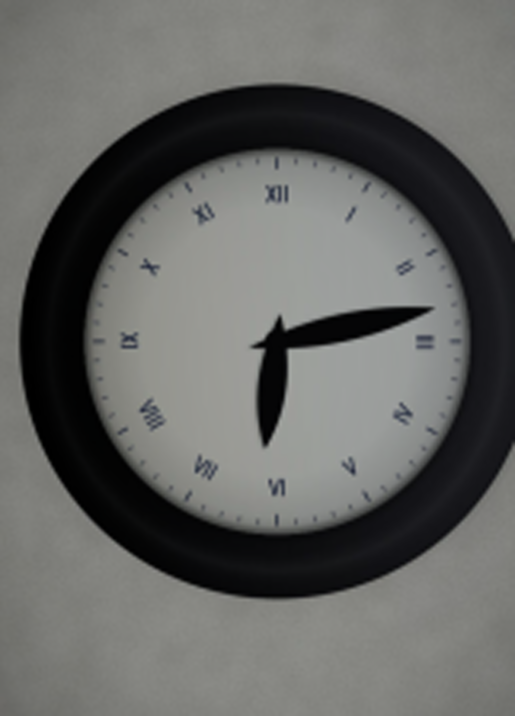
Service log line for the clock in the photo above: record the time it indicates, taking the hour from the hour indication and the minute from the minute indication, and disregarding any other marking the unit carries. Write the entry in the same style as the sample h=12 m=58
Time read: h=6 m=13
